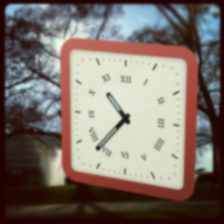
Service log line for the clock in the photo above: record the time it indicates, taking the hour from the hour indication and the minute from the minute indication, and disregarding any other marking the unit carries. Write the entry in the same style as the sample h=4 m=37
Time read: h=10 m=37
